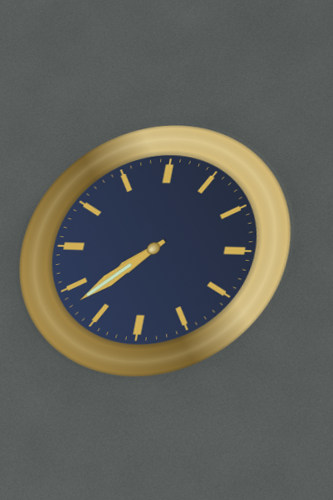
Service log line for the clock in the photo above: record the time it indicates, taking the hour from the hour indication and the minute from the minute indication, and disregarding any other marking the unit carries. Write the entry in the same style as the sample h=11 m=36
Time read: h=7 m=38
